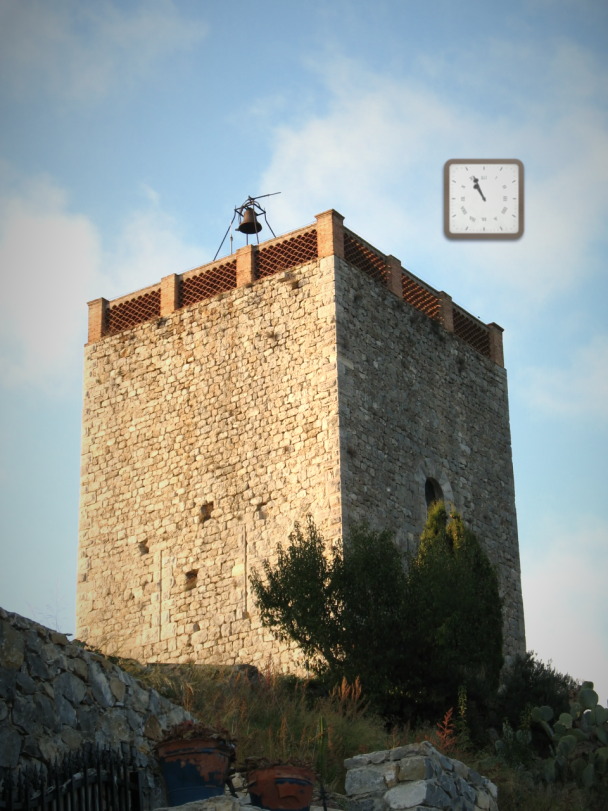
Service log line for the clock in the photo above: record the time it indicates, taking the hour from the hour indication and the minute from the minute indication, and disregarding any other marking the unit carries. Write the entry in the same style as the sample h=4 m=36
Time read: h=10 m=56
